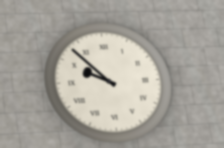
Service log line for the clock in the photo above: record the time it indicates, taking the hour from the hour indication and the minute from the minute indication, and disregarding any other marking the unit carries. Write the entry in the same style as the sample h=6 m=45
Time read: h=9 m=53
